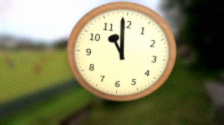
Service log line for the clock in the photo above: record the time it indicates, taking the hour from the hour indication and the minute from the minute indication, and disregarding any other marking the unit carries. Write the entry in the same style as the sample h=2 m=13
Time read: h=10 m=59
